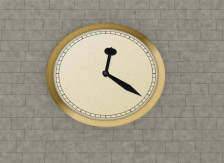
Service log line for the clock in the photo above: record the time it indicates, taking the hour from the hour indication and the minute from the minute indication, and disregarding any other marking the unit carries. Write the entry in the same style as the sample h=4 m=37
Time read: h=12 m=21
